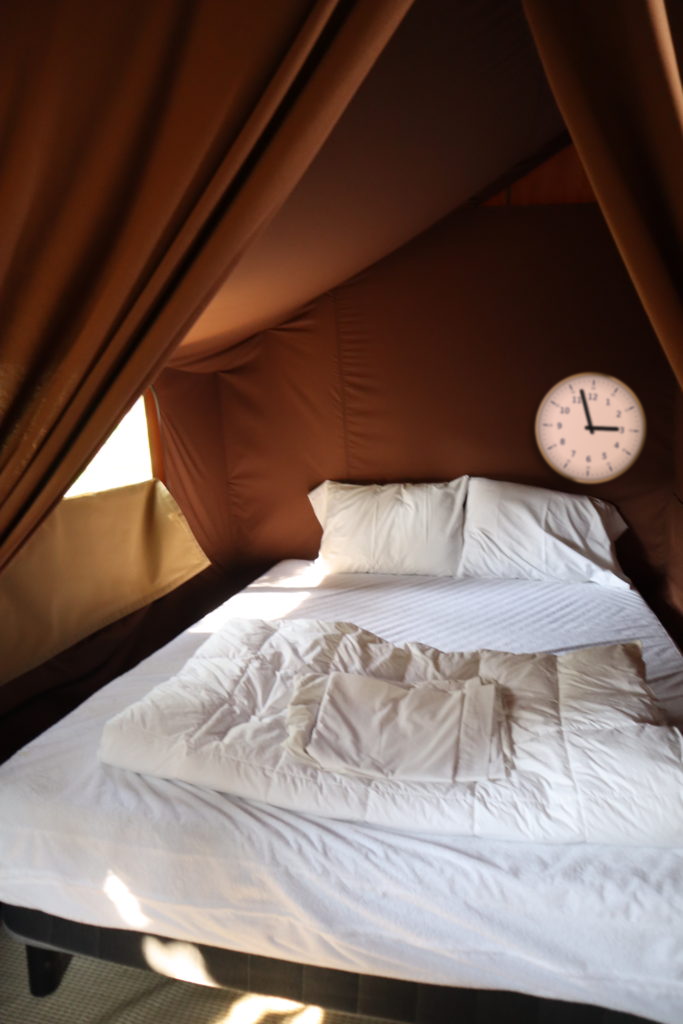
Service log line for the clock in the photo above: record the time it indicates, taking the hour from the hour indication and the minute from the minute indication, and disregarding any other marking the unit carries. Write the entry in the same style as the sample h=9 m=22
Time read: h=2 m=57
